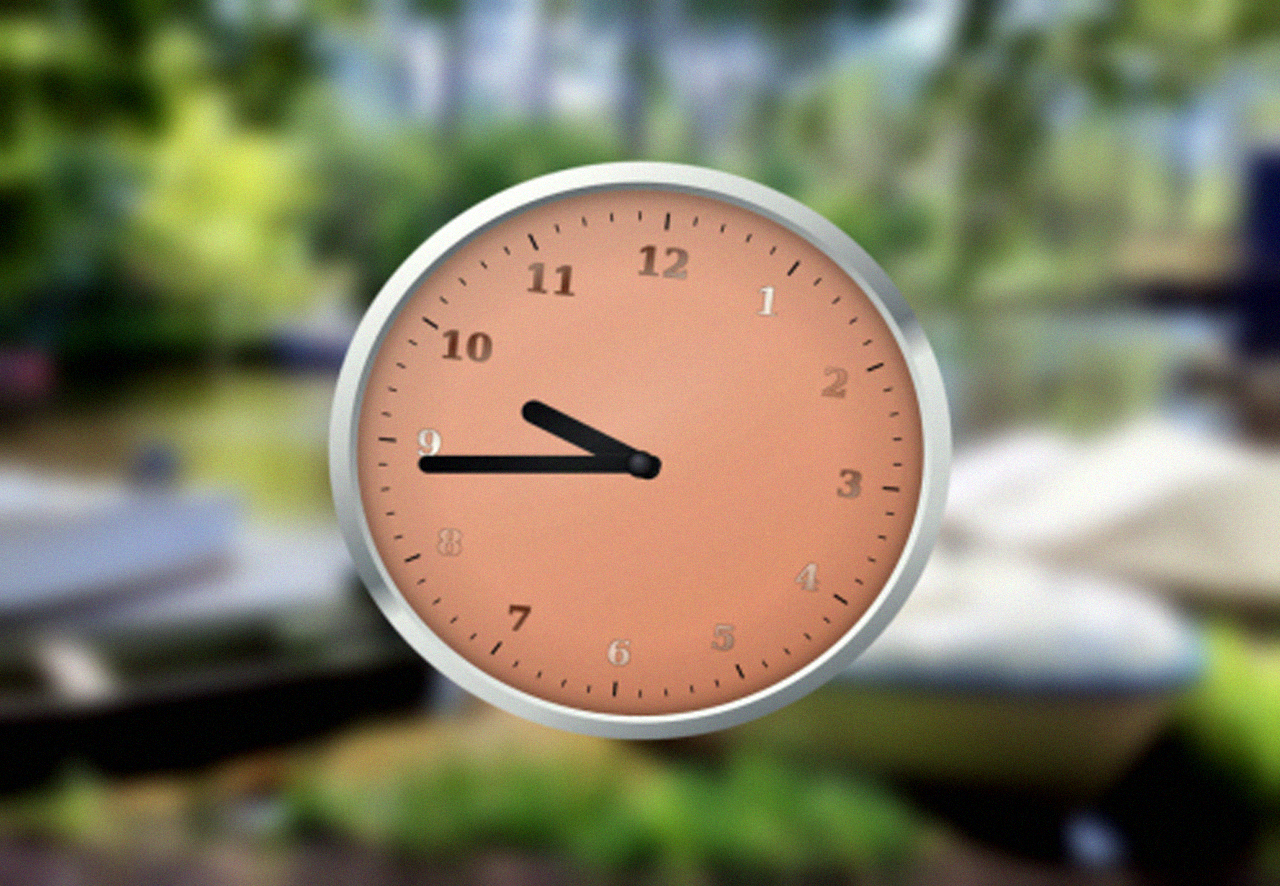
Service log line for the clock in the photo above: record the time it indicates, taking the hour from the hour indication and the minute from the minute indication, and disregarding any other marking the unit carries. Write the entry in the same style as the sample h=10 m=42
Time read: h=9 m=44
